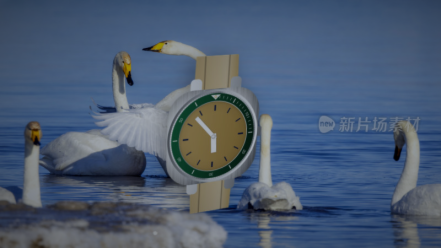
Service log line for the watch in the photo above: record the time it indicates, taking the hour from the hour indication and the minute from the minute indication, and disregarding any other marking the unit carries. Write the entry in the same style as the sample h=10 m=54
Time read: h=5 m=53
